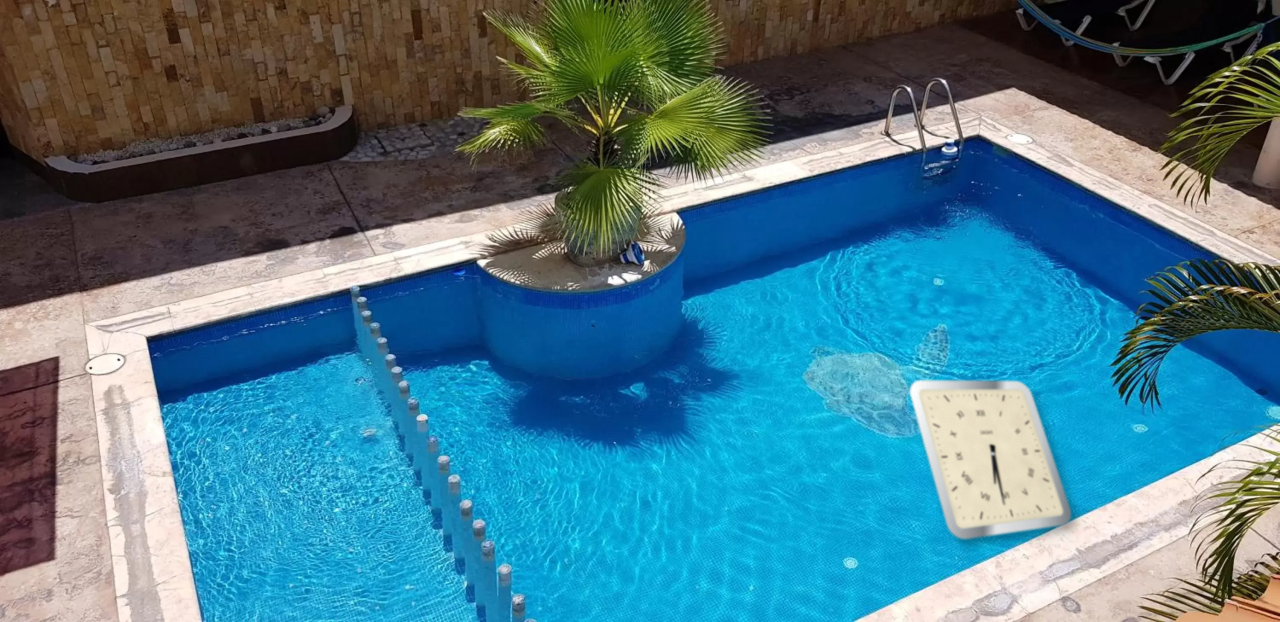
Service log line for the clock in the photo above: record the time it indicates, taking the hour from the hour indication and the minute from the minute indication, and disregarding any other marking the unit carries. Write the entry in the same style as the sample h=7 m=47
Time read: h=6 m=31
